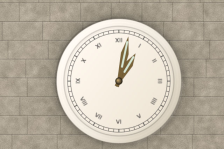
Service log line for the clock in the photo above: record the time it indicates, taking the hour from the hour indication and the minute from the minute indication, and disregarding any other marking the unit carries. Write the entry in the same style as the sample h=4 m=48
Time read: h=1 m=2
